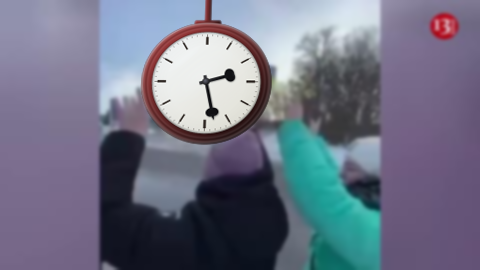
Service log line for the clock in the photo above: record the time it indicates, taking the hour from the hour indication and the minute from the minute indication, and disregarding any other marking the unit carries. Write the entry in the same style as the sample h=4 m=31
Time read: h=2 m=28
